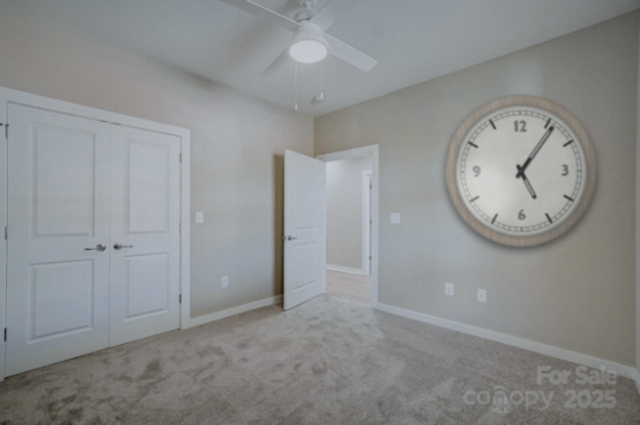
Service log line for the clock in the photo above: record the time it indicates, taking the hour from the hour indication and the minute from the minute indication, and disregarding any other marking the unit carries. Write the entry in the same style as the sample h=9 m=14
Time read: h=5 m=6
